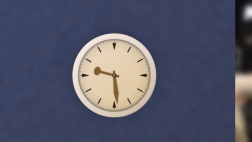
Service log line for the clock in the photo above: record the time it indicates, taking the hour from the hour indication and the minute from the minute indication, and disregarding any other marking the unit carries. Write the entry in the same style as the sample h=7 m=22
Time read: h=9 m=29
